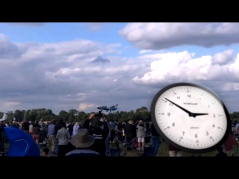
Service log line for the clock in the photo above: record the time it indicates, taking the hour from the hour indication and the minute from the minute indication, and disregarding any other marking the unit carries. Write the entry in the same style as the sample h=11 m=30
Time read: h=2 m=51
